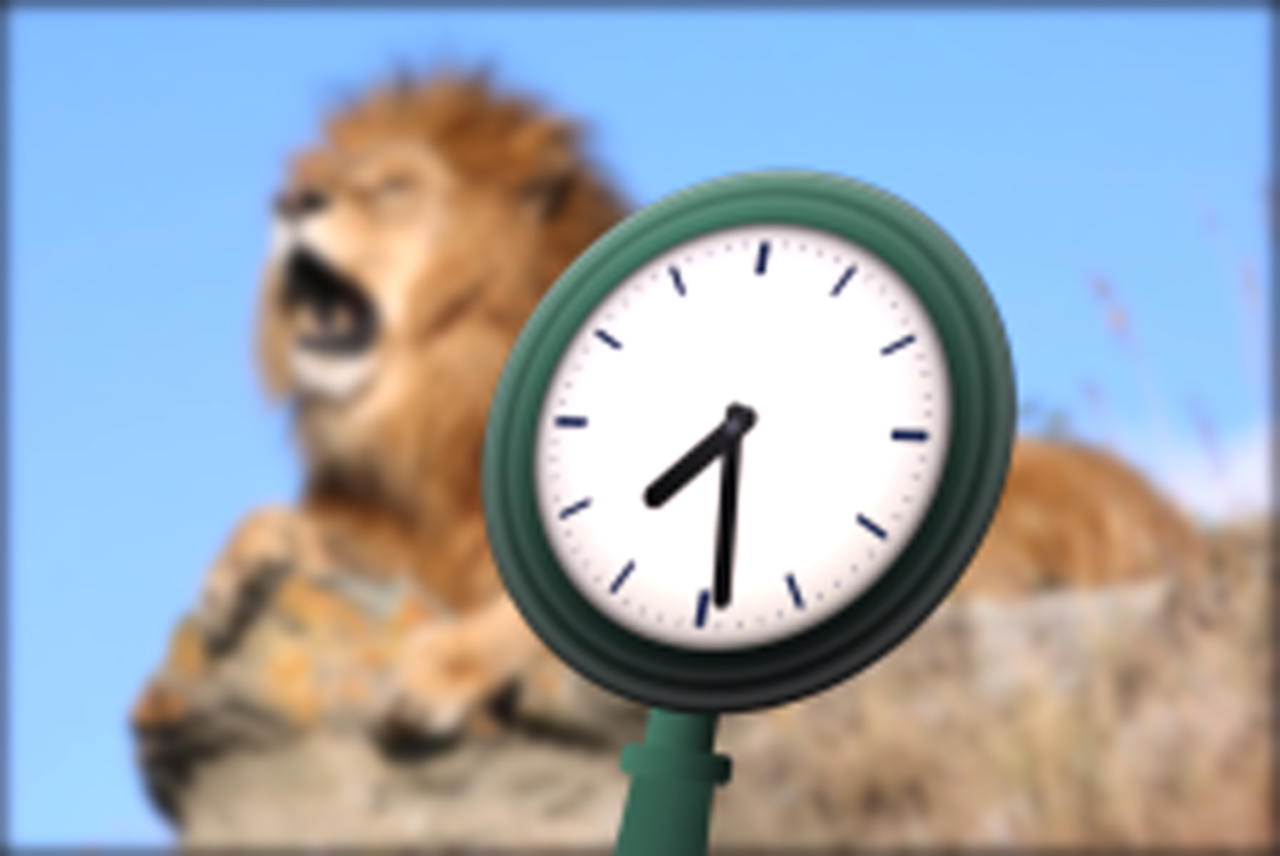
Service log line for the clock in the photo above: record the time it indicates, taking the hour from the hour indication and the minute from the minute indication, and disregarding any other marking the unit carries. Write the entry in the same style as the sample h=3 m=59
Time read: h=7 m=29
